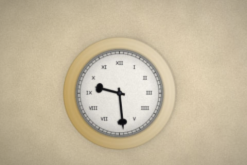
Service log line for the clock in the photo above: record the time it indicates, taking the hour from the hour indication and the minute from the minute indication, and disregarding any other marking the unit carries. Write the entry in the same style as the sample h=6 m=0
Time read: h=9 m=29
